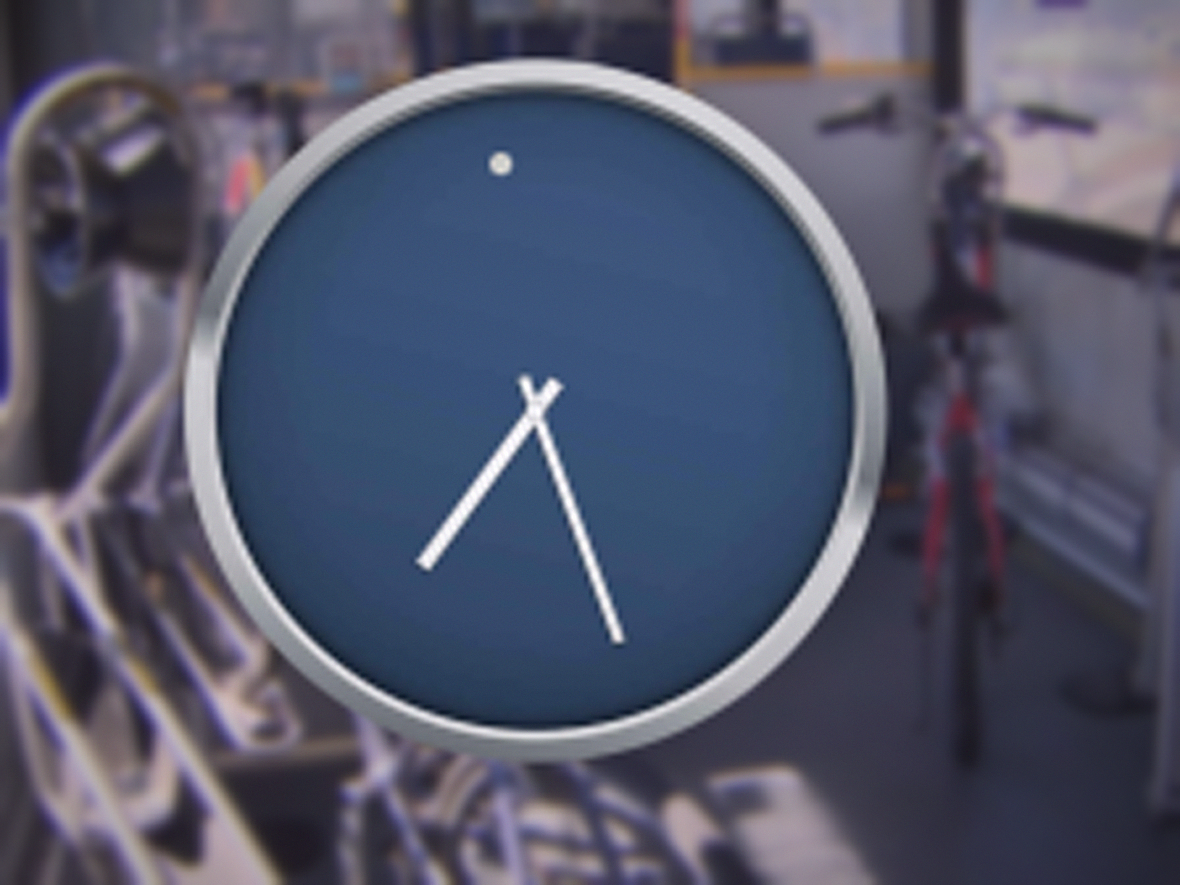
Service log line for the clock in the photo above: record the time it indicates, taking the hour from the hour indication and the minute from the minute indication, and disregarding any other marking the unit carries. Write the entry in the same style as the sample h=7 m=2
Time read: h=7 m=28
